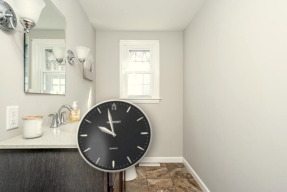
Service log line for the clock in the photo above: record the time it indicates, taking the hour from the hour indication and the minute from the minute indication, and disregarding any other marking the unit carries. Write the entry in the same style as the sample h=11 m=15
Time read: h=9 m=58
